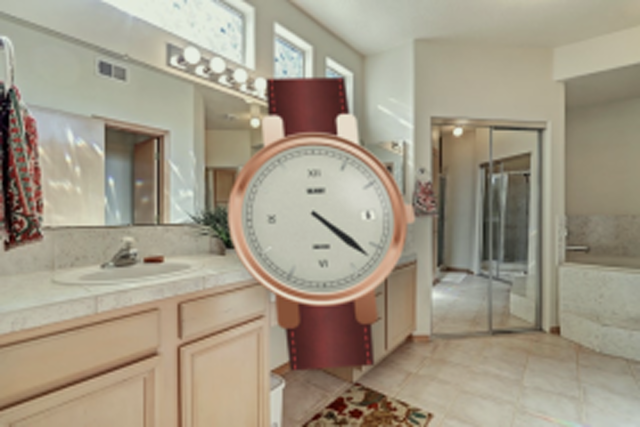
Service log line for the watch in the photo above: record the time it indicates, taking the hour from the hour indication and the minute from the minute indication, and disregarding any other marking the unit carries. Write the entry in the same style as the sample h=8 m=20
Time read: h=4 m=22
